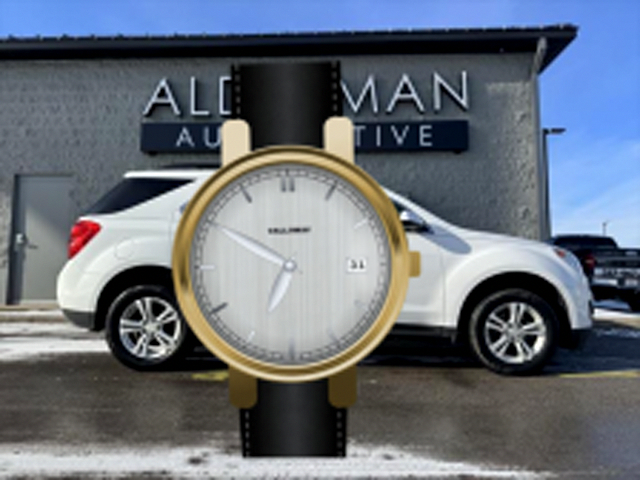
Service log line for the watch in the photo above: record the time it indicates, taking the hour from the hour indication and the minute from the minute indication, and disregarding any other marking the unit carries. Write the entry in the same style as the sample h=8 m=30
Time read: h=6 m=50
